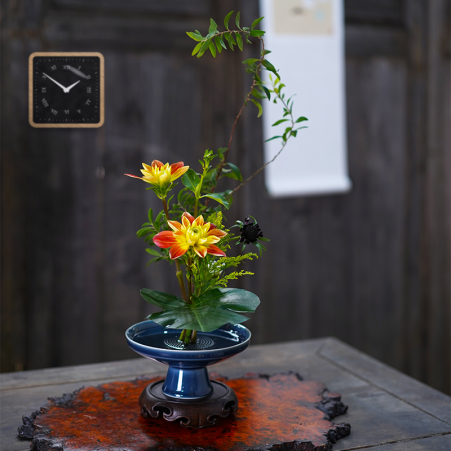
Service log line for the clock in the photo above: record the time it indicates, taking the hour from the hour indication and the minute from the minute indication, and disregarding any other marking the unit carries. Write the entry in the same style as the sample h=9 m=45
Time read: h=1 m=51
